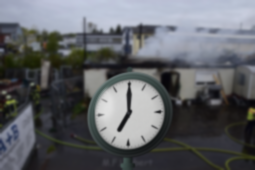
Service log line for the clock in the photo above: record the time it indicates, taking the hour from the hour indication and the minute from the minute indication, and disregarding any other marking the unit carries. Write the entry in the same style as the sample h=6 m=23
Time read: h=7 m=0
